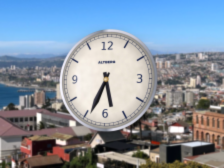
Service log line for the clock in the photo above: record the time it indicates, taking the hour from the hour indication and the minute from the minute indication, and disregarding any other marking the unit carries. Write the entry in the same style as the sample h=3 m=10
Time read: h=5 m=34
